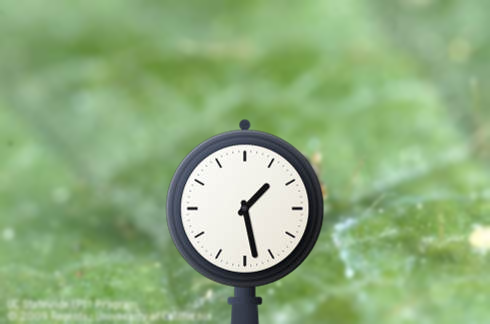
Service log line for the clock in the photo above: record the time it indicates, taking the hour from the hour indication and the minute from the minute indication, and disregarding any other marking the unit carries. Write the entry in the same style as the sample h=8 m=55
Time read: h=1 m=28
